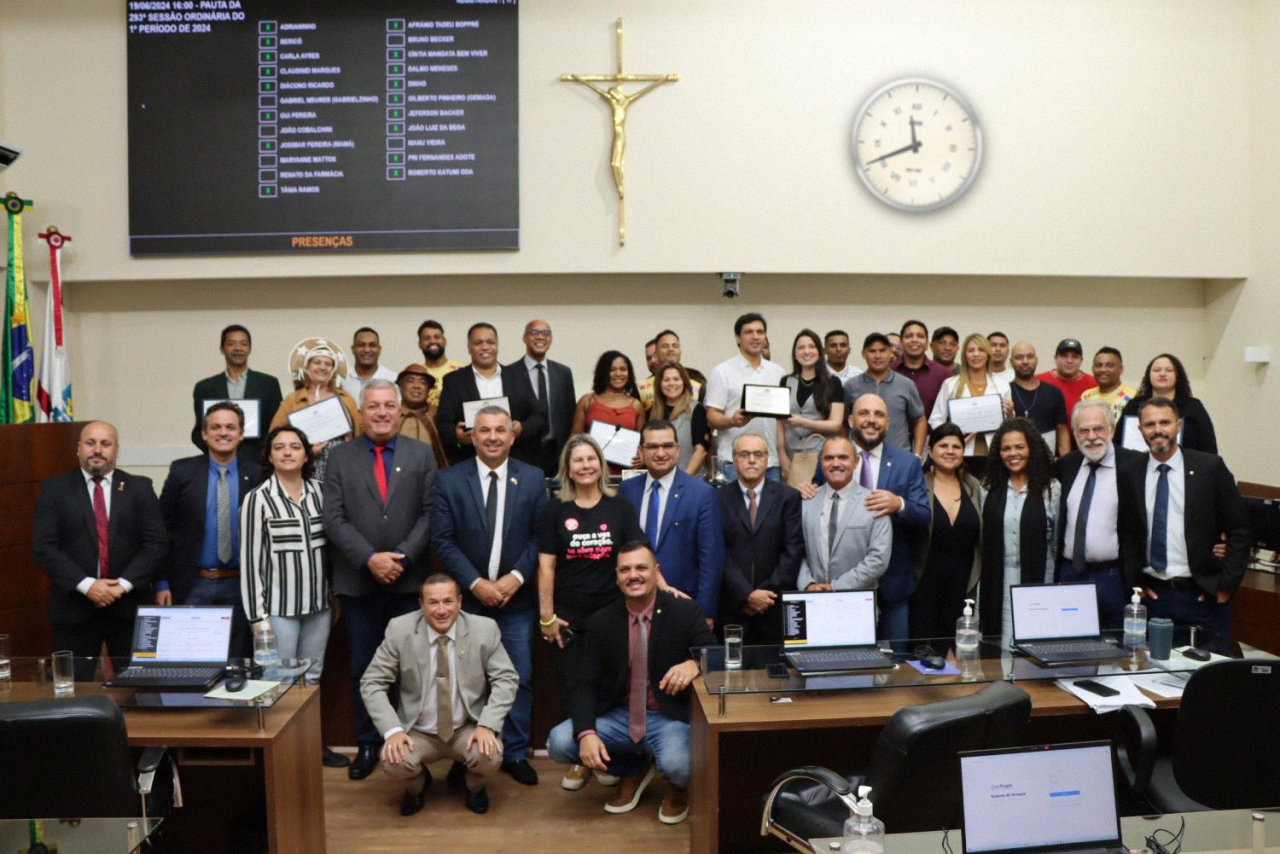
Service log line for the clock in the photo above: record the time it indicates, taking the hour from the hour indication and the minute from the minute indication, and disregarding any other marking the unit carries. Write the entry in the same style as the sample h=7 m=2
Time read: h=11 m=41
